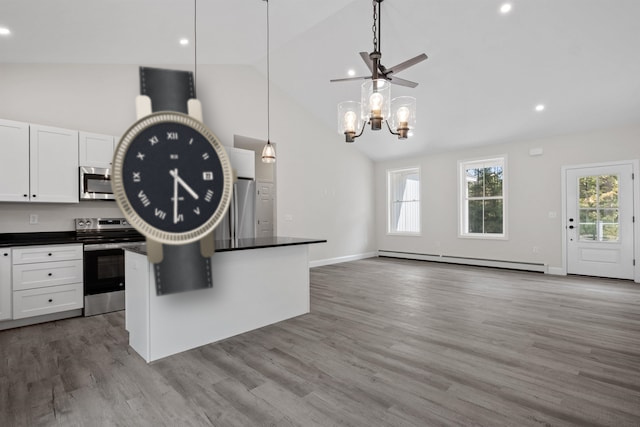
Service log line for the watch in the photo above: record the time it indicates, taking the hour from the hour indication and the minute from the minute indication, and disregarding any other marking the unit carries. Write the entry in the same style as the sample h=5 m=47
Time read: h=4 m=31
